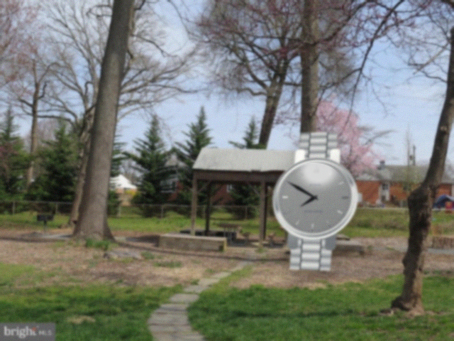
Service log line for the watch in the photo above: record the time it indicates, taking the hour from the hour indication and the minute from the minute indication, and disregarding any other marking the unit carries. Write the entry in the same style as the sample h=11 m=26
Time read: h=7 m=50
